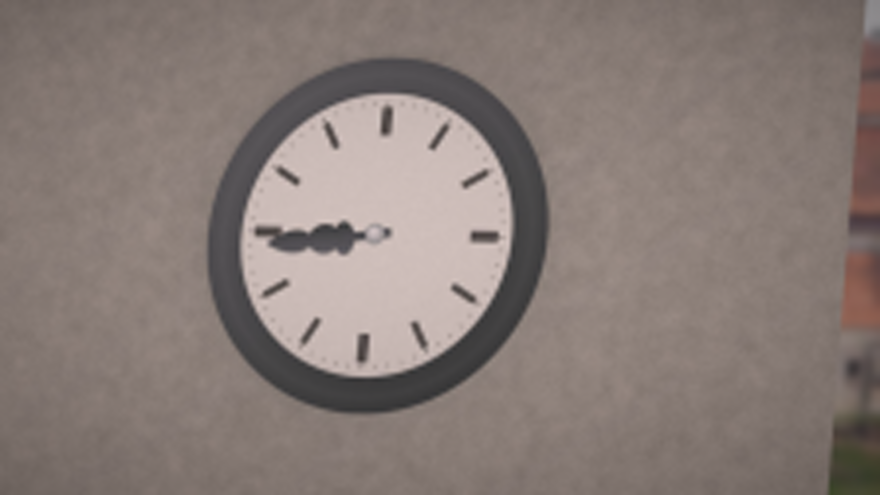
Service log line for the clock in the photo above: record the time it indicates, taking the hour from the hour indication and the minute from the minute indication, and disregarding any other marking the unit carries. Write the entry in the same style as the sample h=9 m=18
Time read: h=8 m=44
